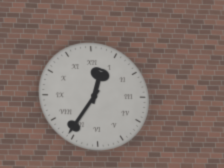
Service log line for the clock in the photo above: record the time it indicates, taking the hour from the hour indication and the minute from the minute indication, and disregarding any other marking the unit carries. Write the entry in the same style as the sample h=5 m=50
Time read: h=12 m=36
